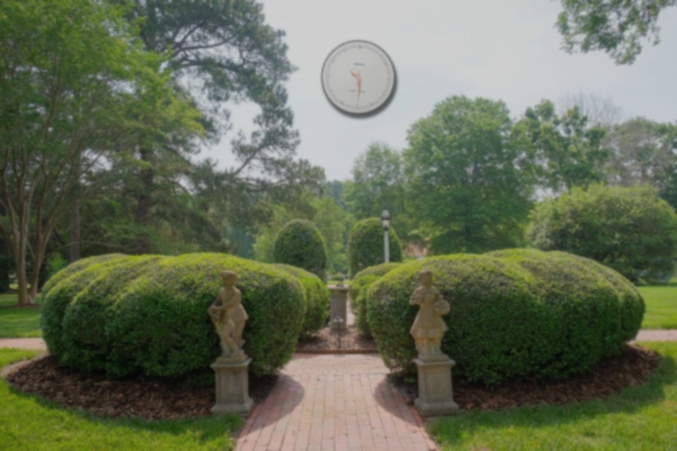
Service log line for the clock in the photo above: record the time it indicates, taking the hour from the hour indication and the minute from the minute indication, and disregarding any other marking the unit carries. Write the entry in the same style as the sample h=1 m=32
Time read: h=10 m=30
